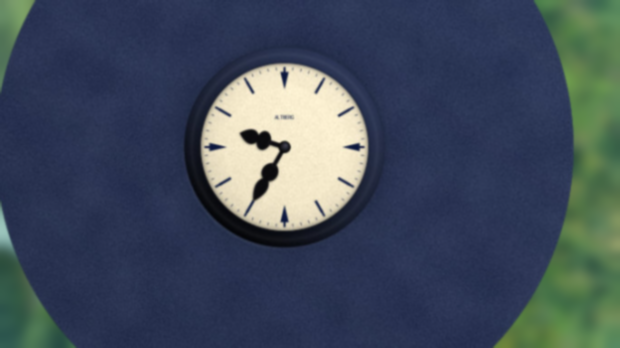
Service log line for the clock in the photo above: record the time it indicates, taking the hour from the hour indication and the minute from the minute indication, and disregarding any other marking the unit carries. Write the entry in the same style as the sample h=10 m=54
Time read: h=9 m=35
